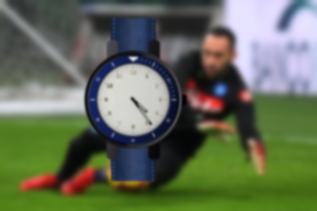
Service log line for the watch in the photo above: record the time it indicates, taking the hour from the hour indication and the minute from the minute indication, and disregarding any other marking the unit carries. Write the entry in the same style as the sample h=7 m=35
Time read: h=4 m=24
